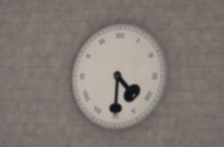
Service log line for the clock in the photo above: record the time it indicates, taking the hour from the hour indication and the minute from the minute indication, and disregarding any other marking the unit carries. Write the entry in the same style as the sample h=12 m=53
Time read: h=4 m=30
